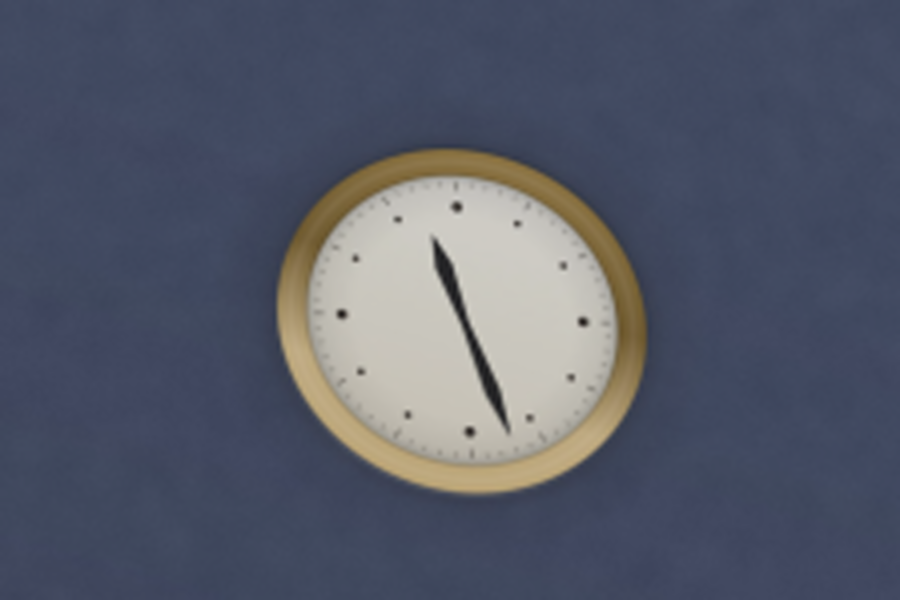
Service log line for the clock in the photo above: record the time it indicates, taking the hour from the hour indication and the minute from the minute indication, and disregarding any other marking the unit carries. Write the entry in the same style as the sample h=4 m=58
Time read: h=11 m=27
